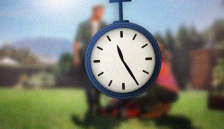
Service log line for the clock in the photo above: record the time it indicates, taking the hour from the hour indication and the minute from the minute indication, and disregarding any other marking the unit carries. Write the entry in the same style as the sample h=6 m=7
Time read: h=11 m=25
